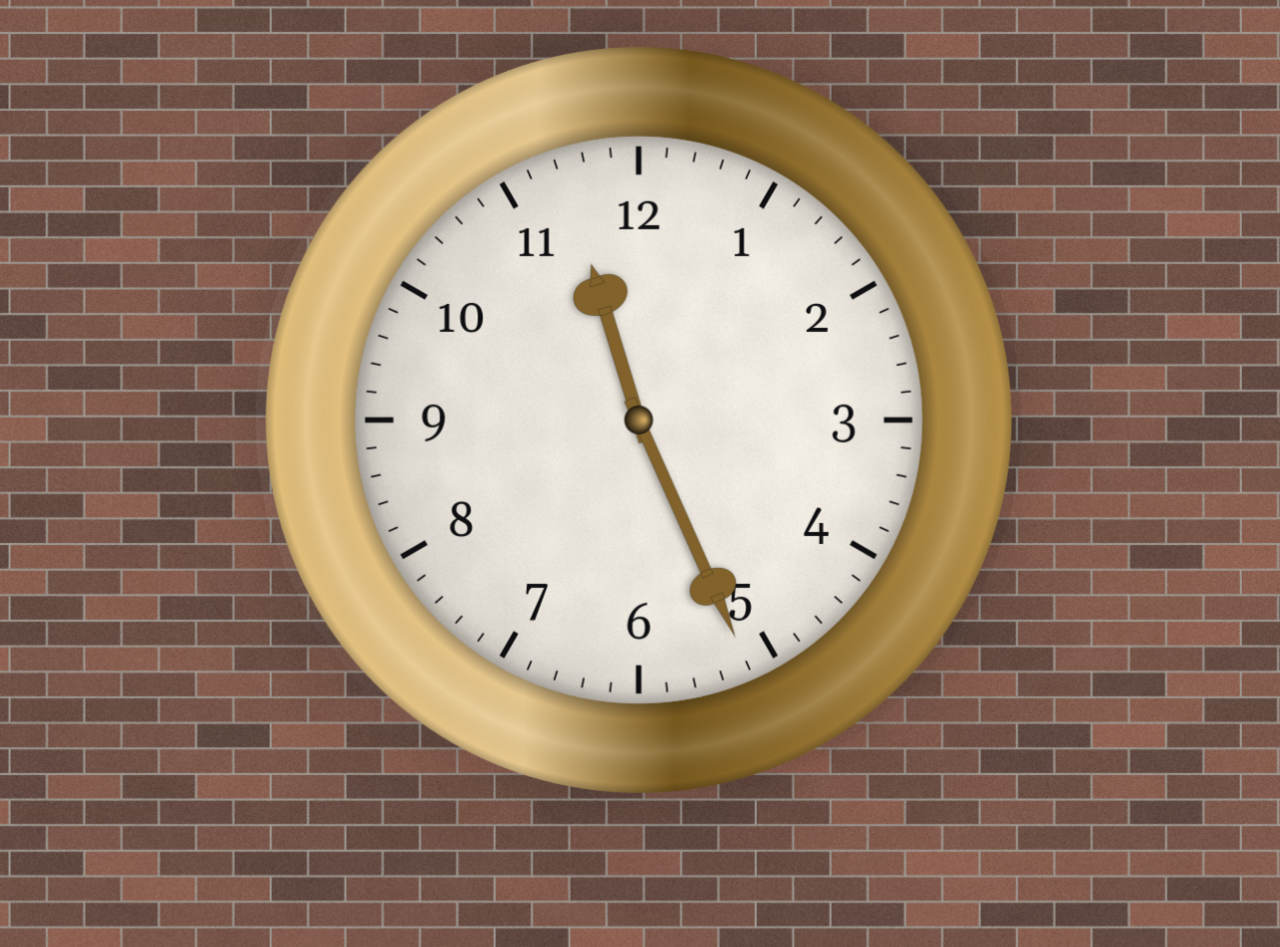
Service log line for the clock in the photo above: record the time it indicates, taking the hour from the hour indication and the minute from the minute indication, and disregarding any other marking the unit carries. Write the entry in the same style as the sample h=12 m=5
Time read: h=11 m=26
